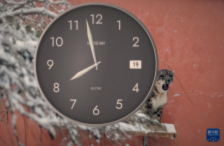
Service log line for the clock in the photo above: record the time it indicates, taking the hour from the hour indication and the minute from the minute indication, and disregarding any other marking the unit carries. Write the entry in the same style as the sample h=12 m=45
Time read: h=7 m=58
